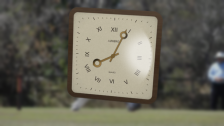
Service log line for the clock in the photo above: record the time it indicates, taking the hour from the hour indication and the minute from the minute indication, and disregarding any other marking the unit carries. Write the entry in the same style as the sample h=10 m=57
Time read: h=8 m=4
